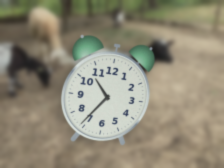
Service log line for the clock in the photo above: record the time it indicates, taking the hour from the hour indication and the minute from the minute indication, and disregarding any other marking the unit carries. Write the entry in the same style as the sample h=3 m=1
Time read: h=10 m=36
